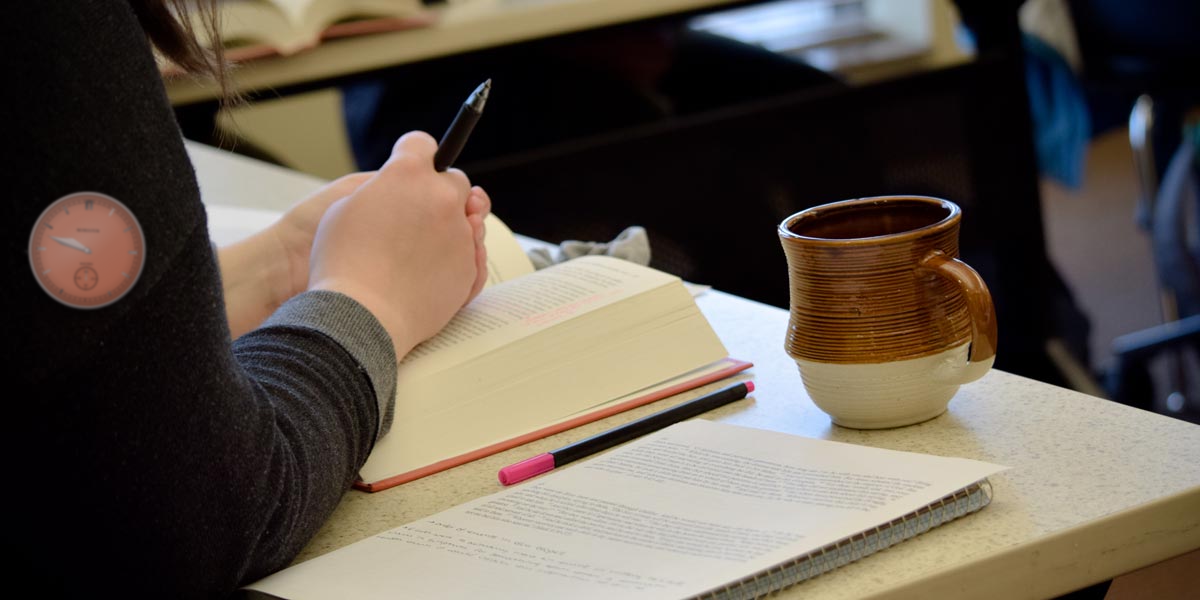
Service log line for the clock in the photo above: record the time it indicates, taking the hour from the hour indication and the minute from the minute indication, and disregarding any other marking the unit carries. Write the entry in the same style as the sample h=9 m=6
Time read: h=9 m=48
